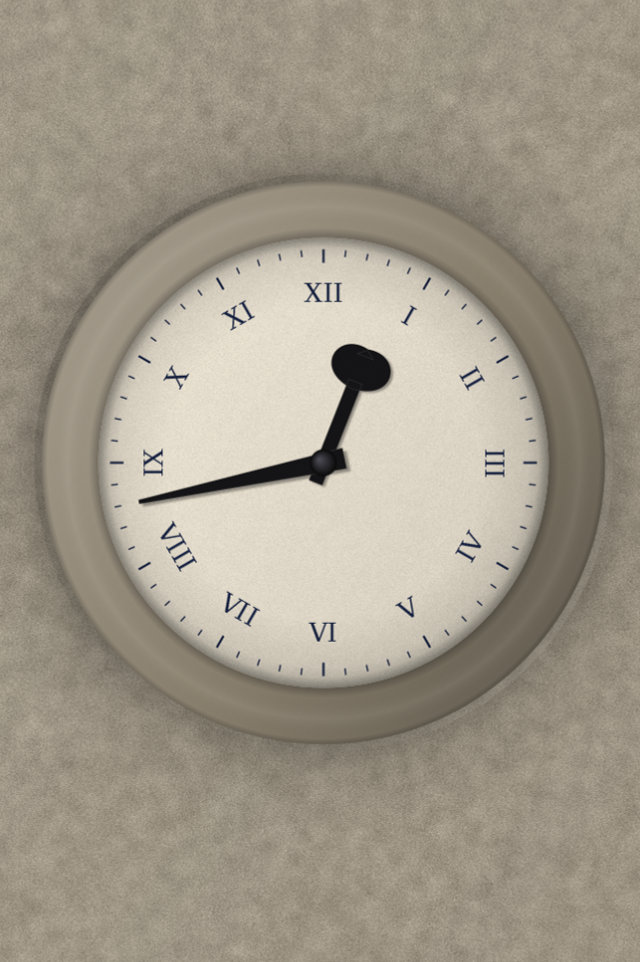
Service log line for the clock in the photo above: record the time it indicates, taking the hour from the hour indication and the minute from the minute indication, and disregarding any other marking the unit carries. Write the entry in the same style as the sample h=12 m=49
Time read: h=12 m=43
